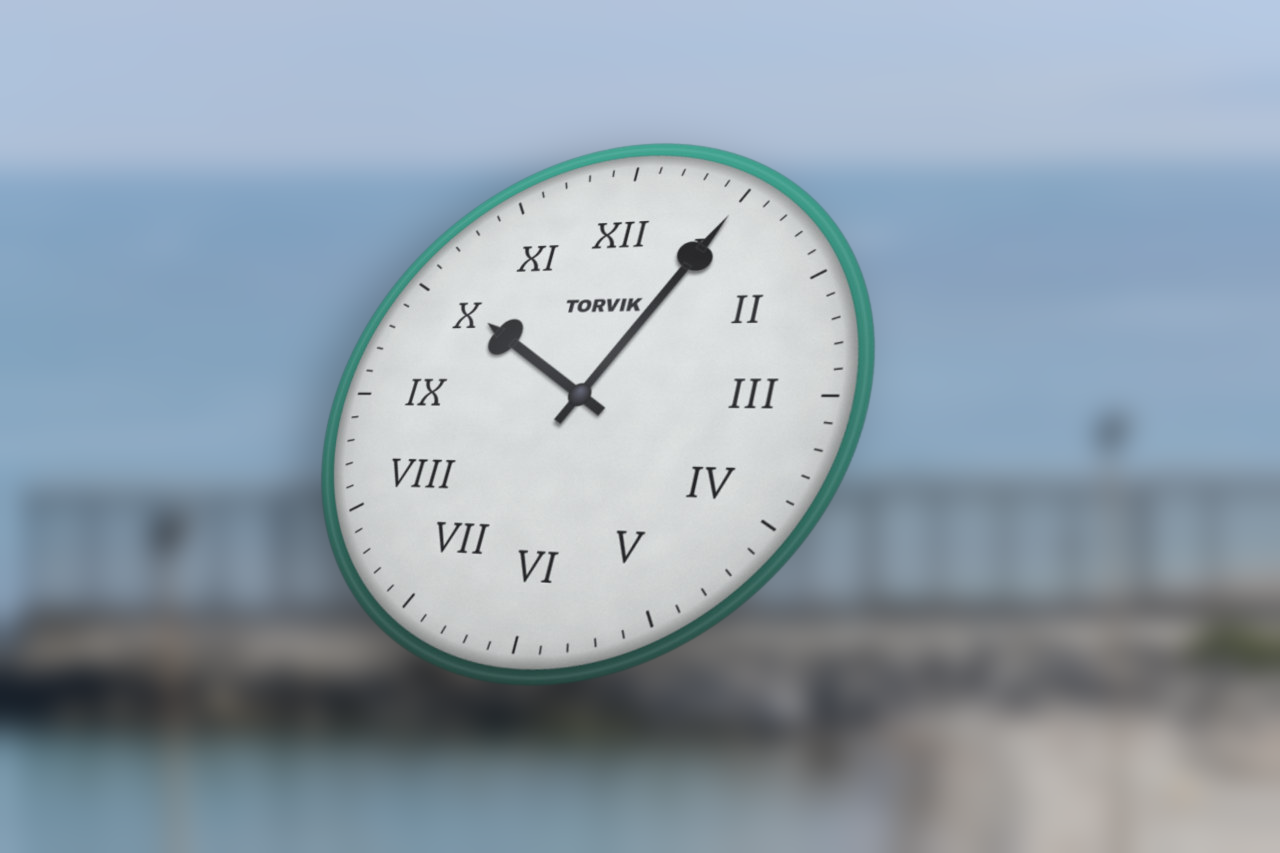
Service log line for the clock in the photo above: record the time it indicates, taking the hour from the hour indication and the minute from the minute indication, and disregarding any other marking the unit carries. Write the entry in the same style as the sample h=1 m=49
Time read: h=10 m=5
